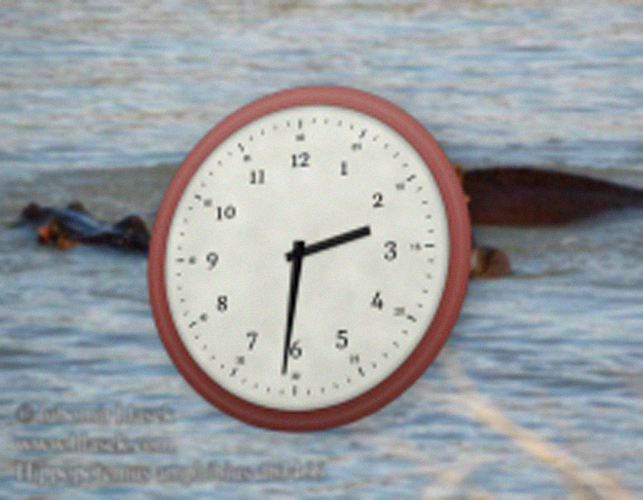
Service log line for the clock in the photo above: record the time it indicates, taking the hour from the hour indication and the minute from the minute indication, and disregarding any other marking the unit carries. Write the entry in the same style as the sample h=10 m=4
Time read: h=2 m=31
